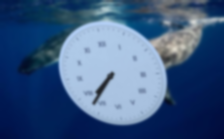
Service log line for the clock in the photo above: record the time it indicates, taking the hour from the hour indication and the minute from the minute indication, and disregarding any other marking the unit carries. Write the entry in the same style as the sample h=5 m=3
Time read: h=7 m=37
